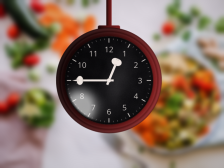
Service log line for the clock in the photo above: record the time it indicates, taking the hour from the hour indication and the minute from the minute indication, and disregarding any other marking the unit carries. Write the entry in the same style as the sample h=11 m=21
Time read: h=12 m=45
